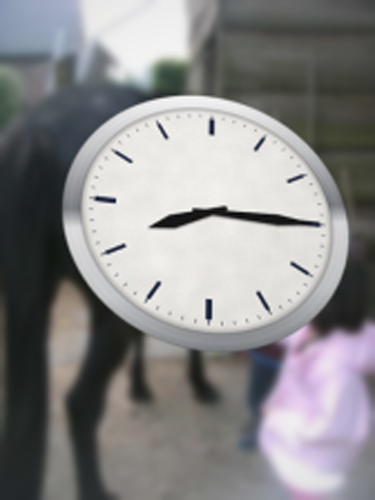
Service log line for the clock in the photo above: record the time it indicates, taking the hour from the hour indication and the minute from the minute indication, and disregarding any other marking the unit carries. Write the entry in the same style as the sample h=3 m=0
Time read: h=8 m=15
